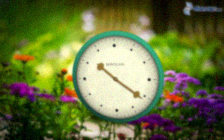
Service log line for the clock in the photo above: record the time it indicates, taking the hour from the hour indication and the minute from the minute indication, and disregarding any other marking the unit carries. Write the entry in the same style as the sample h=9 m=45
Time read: h=10 m=21
